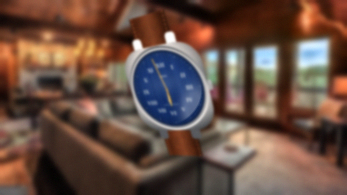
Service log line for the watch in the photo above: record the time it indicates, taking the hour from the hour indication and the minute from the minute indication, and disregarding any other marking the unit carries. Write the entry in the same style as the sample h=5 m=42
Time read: h=5 m=58
